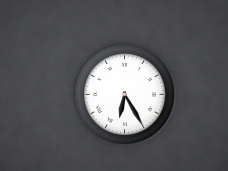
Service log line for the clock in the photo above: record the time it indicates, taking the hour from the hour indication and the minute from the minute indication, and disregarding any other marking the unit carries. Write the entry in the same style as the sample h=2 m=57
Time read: h=6 m=25
